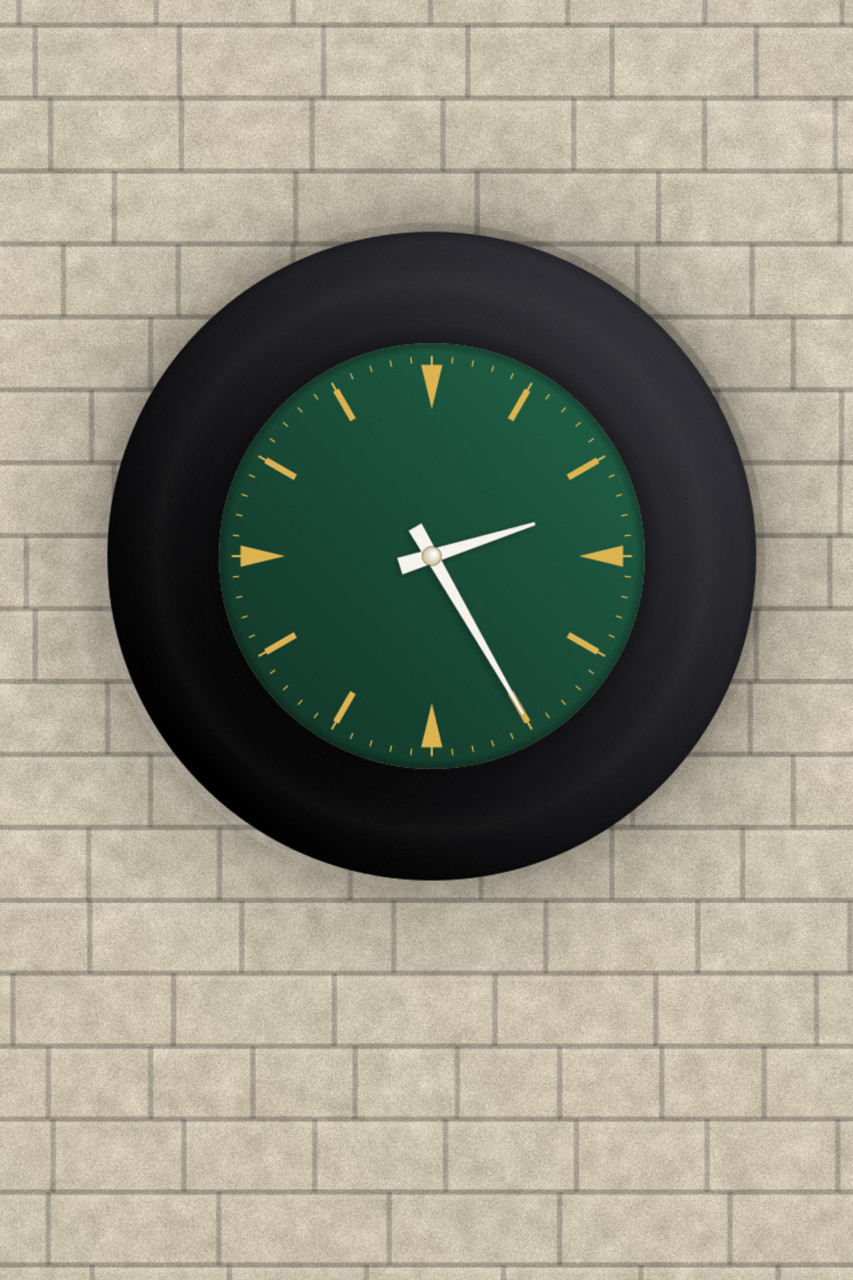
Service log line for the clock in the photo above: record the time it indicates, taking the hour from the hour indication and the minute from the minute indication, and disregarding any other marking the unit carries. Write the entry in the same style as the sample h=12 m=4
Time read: h=2 m=25
